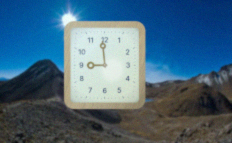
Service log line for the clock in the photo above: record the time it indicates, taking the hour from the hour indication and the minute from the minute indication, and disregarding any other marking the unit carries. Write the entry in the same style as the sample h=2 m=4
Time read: h=8 m=59
